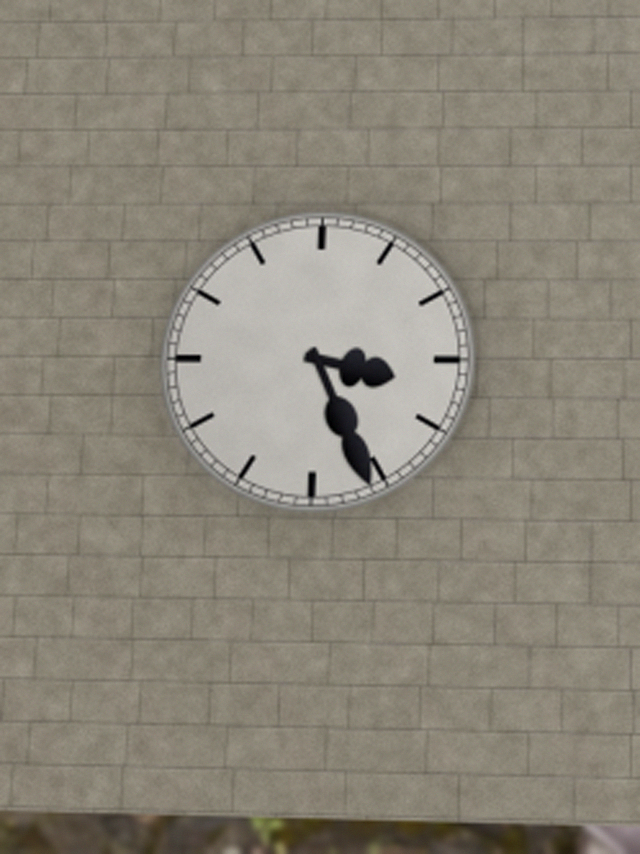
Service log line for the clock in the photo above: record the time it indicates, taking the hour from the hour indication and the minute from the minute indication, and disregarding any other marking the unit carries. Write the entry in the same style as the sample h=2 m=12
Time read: h=3 m=26
